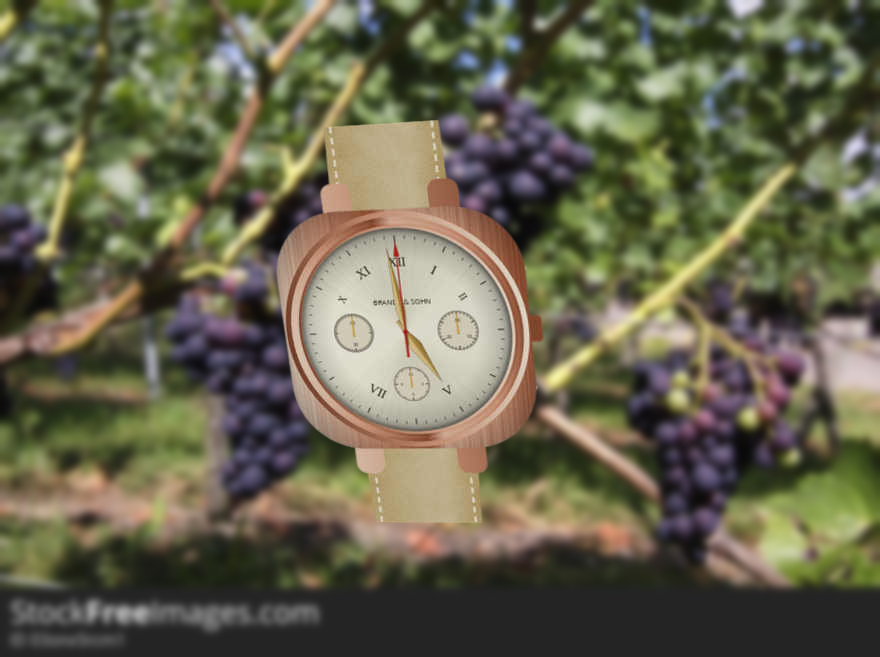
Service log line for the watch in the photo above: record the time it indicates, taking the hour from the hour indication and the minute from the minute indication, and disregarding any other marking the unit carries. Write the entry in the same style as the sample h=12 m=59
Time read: h=4 m=59
